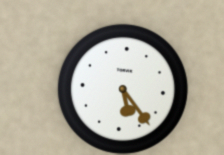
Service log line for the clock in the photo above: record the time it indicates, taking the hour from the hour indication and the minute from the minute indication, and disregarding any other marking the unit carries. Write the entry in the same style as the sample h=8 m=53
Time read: h=5 m=23
